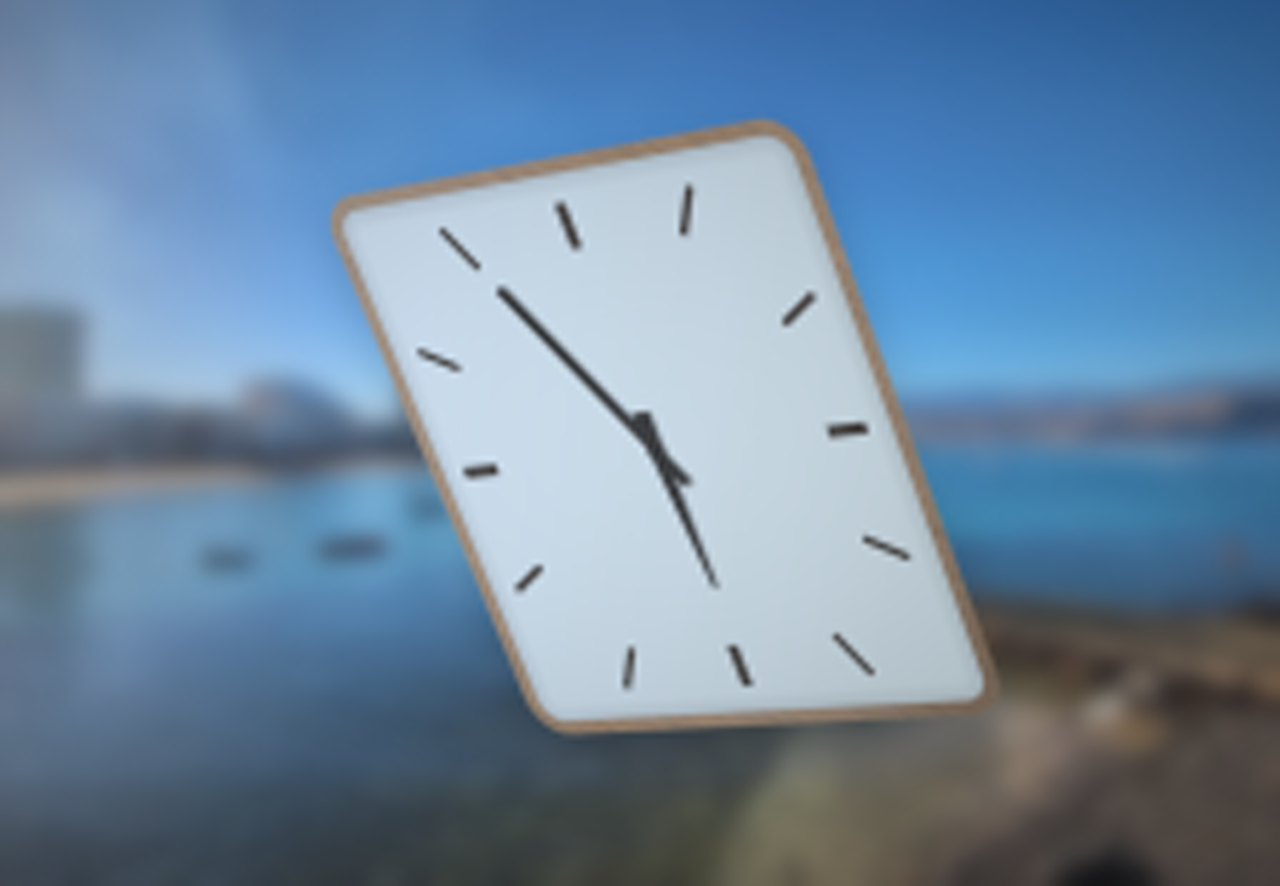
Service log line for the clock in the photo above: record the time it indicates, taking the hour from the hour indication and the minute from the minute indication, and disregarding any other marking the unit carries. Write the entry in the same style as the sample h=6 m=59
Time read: h=5 m=55
